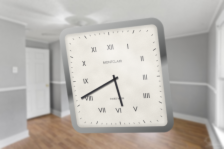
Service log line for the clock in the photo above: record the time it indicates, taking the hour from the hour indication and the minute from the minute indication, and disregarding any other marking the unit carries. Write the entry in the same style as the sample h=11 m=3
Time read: h=5 m=41
